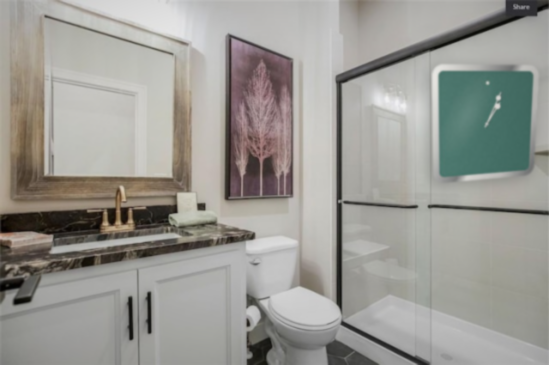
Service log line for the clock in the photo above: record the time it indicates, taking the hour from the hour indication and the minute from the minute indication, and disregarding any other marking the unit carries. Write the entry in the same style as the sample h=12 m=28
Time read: h=1 m=4
